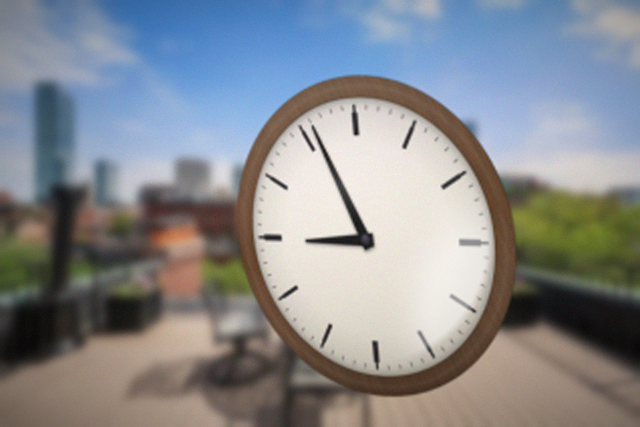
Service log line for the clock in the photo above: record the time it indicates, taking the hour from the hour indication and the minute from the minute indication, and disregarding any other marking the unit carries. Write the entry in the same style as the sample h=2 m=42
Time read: h=8 m=56
